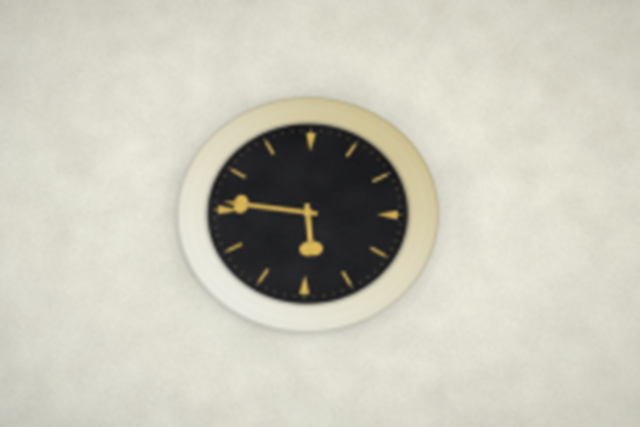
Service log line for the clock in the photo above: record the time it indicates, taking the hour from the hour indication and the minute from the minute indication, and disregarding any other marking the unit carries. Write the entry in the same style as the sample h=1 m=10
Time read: h=5 m=46
